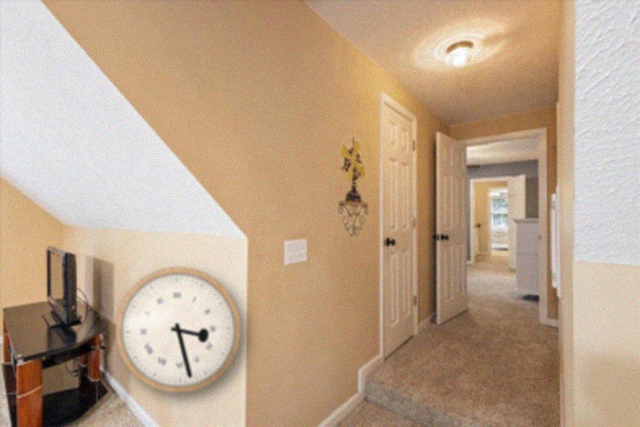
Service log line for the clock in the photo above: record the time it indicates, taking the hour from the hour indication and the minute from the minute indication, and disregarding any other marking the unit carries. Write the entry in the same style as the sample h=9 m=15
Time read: h=3 m=28
